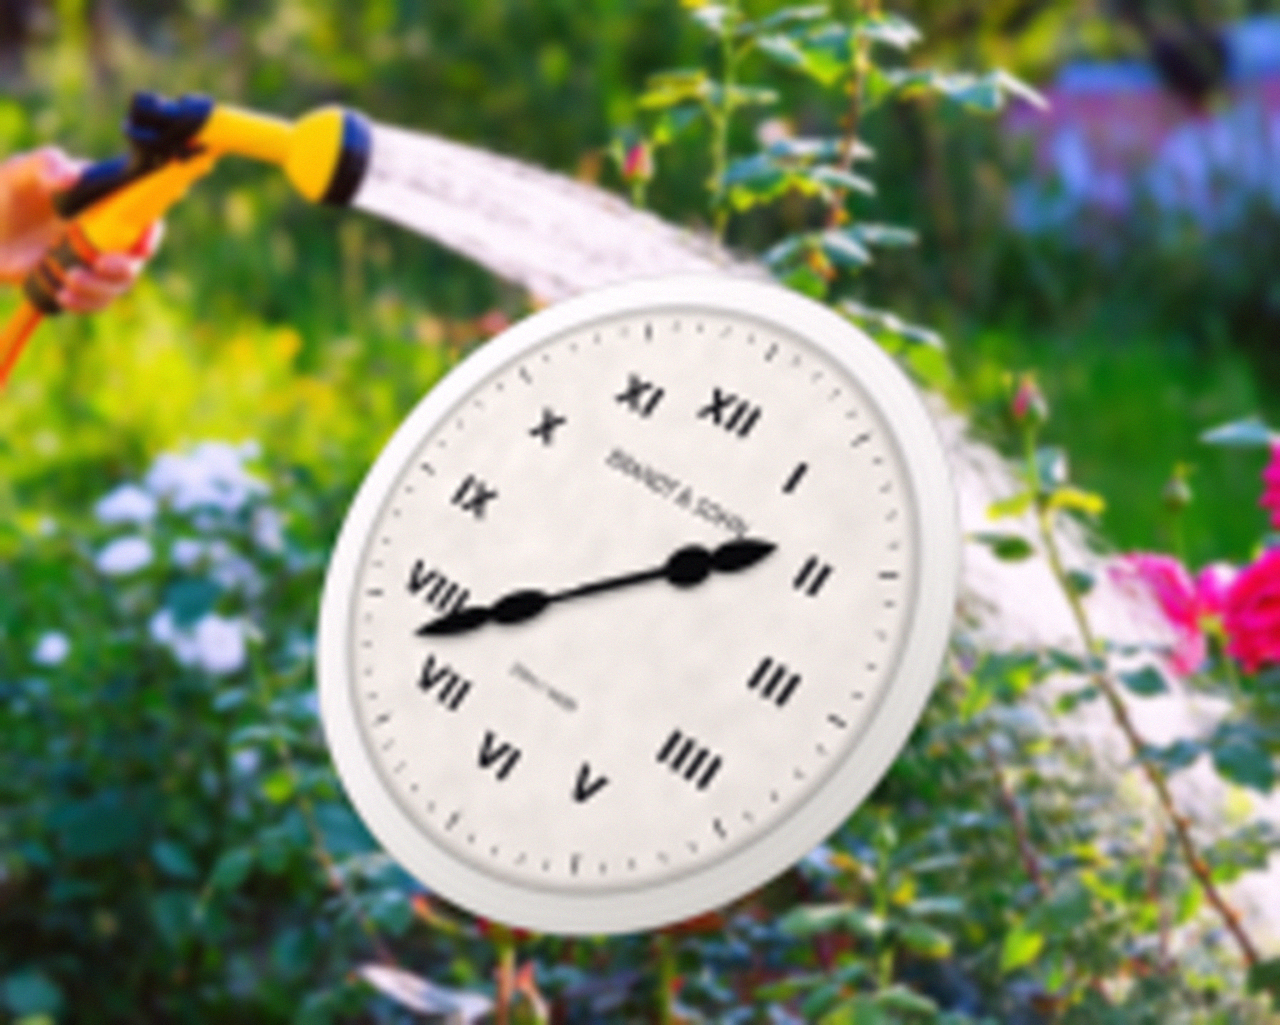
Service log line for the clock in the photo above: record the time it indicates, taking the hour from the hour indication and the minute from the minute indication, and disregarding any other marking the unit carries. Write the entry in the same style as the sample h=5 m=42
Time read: h=1 m=38
